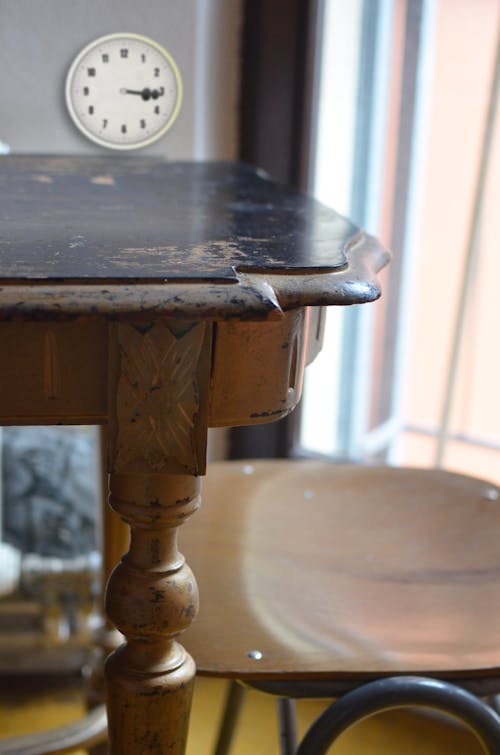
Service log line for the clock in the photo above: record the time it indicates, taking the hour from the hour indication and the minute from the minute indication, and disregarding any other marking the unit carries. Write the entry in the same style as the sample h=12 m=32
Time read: h=3 m=16
